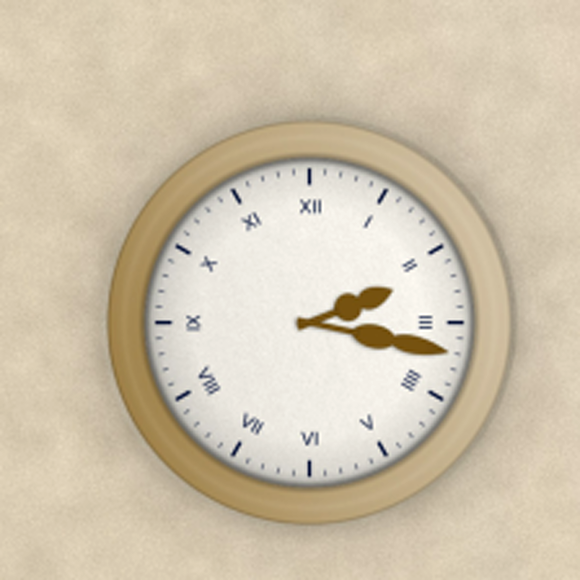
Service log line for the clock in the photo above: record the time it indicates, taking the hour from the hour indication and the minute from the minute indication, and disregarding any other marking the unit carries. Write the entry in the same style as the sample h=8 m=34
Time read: h=2 m=17
